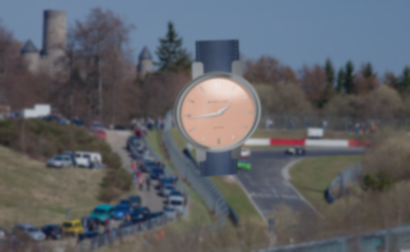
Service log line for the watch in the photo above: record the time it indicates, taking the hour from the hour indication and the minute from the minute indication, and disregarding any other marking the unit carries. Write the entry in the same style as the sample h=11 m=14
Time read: h=1 m=44
